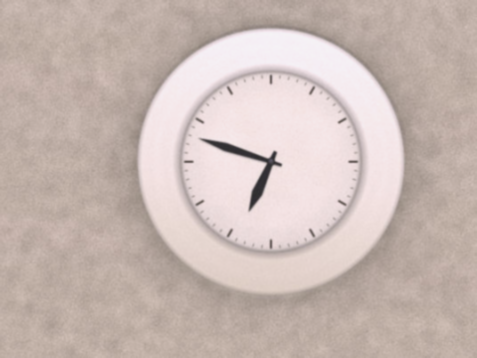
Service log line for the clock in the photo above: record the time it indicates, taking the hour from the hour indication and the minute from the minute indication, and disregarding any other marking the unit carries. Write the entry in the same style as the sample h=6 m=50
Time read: h=6 m=48
